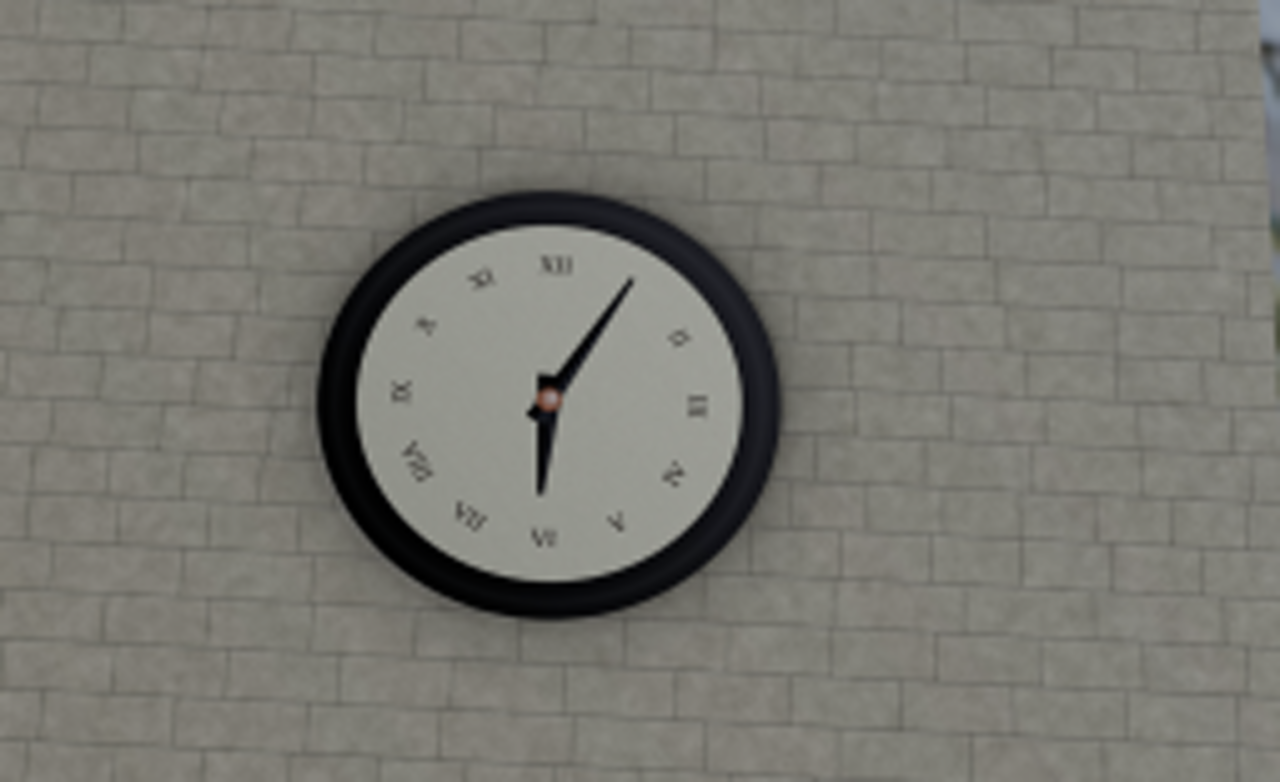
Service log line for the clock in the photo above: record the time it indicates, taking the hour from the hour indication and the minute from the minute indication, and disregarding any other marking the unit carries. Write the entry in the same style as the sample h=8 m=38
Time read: h=6 m=5
